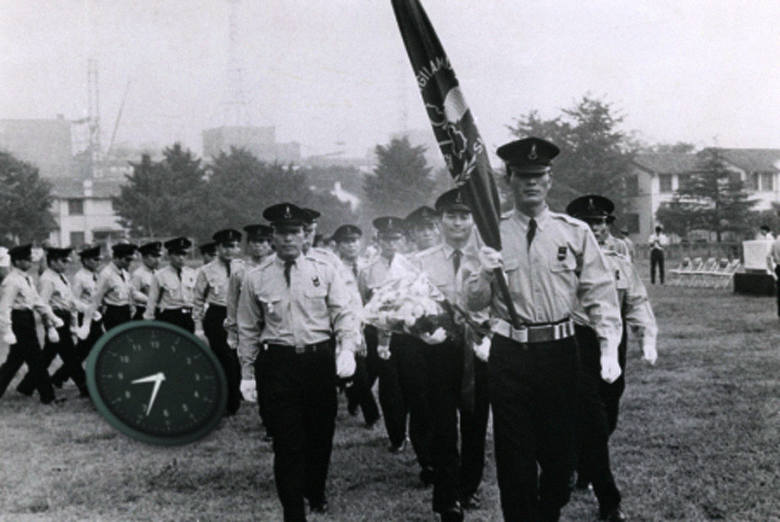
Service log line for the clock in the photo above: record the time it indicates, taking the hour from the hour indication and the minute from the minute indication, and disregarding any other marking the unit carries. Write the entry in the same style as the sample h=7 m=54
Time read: h=8 m=34
